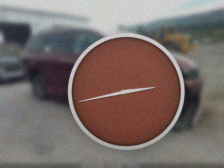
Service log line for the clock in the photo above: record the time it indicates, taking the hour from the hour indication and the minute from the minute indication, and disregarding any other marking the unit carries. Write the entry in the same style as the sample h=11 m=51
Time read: h=2 m=43
